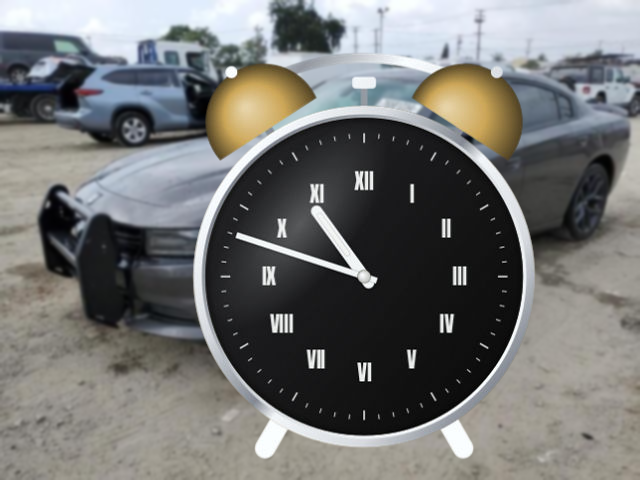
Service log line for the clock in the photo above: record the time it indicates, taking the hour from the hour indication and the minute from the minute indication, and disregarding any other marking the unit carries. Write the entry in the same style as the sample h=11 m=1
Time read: h=10 m=48
